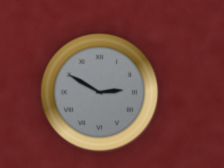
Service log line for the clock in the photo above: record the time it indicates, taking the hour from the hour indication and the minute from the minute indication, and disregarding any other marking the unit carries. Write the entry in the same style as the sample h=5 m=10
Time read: h=2 m=50
